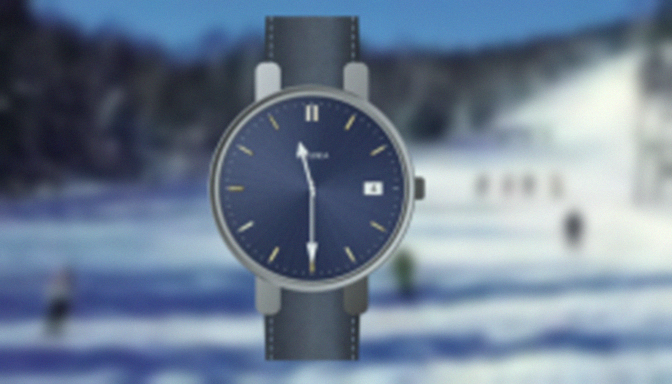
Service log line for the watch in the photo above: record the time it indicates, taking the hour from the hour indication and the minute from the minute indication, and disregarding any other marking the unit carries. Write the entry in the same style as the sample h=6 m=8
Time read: h=11 m=30
